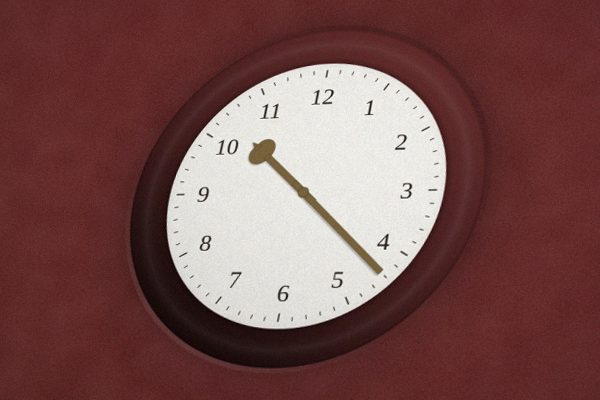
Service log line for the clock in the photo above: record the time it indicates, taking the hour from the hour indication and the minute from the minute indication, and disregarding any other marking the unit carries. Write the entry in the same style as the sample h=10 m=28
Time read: h=10 m=22
